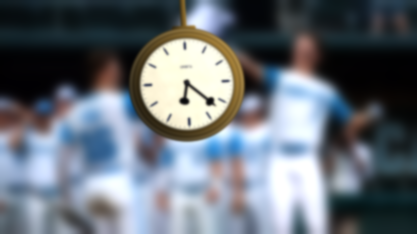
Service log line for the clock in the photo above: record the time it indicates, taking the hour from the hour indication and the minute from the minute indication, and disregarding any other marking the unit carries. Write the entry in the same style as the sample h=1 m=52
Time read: h=6 m=22
